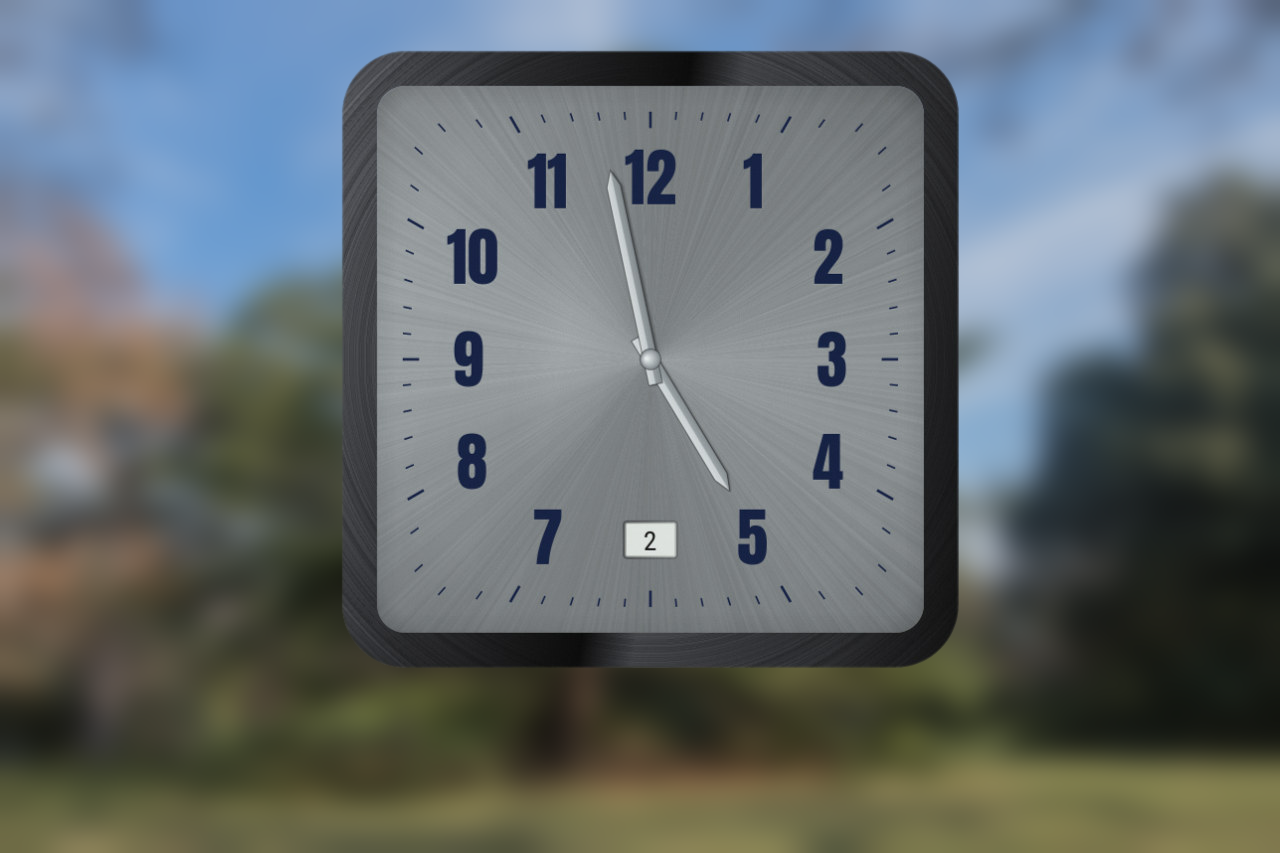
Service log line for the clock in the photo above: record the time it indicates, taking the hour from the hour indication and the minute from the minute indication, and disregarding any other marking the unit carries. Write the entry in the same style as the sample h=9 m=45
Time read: h=4 m=58
